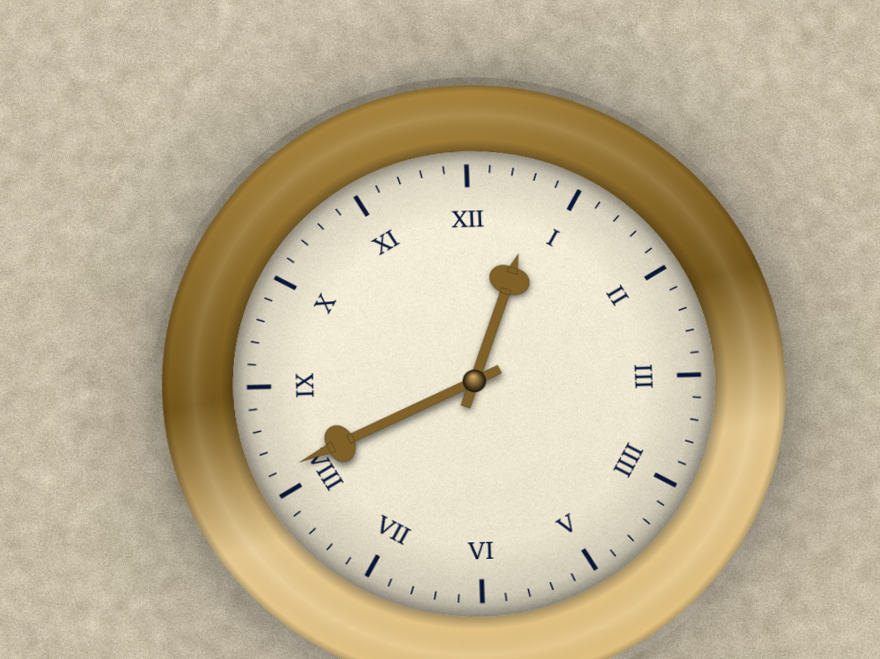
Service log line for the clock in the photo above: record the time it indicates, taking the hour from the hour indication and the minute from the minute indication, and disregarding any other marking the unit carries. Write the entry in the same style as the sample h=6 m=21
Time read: h=12 m=41
